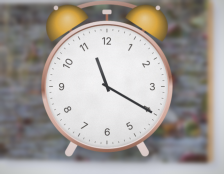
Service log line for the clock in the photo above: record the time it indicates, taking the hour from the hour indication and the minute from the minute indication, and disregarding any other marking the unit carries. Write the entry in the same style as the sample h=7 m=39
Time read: h=11 m=20
